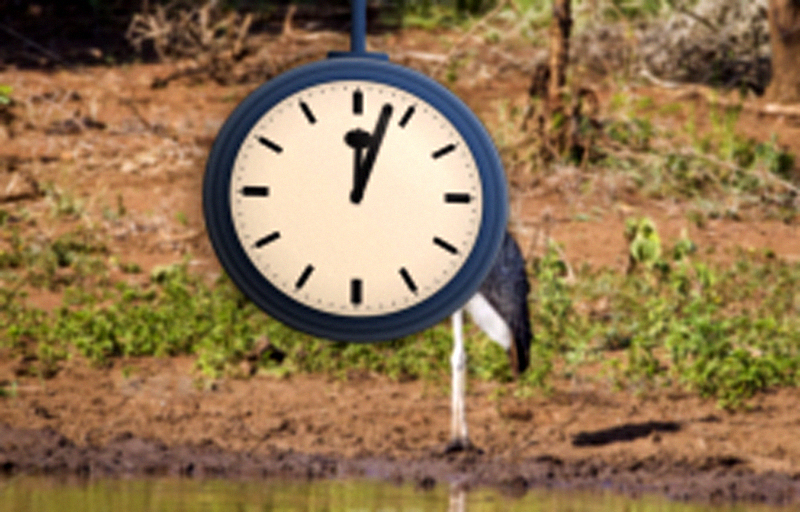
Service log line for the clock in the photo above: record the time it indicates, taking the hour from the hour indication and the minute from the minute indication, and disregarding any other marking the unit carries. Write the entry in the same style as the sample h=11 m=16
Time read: h=12 m=3
